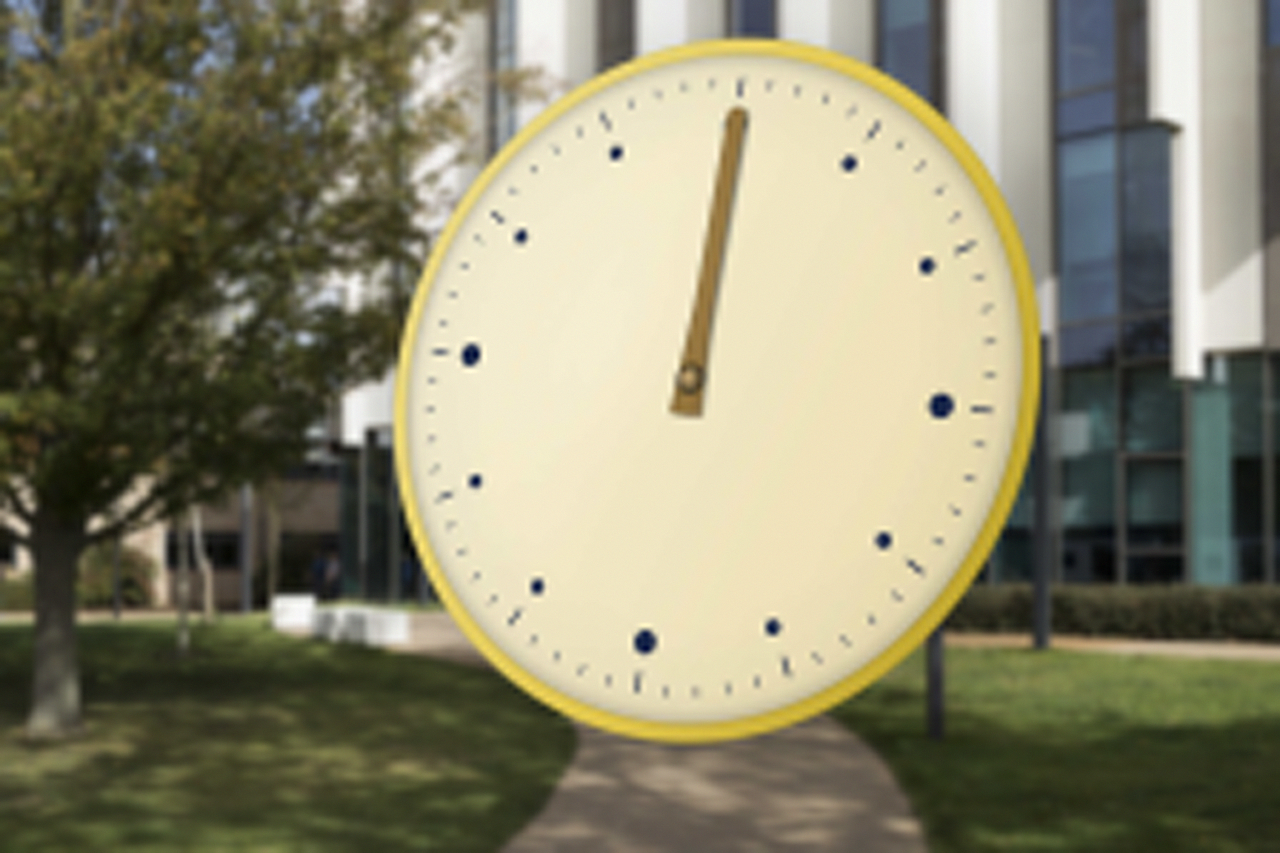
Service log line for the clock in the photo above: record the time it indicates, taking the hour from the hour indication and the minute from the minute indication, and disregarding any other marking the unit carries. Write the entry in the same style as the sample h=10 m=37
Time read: h=12 m=0
